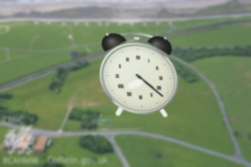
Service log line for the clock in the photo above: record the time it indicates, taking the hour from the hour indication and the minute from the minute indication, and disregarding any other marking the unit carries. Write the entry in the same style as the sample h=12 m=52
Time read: h=4 m=22
